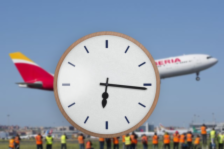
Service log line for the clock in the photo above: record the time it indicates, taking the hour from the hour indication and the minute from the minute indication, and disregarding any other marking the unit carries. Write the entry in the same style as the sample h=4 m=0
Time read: h=6 m=16
